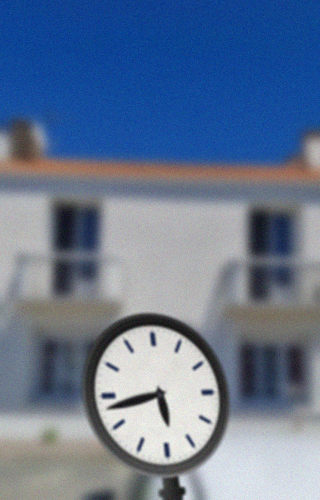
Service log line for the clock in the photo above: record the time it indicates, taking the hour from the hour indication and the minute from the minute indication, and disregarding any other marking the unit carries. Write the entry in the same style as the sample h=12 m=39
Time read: h=5 m=43
